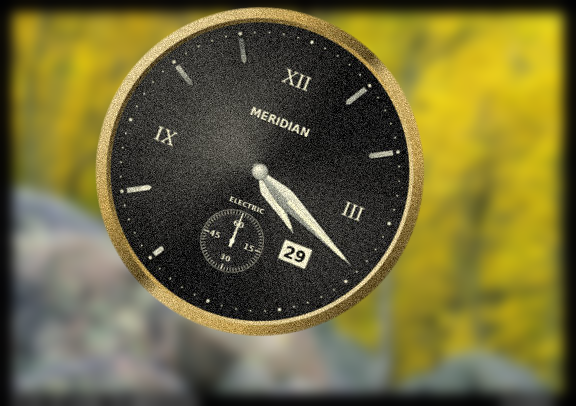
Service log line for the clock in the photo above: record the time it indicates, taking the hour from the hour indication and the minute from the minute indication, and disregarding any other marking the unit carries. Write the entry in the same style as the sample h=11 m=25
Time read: h=4 m=19
